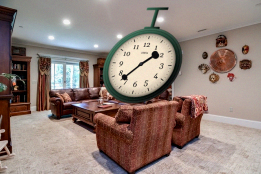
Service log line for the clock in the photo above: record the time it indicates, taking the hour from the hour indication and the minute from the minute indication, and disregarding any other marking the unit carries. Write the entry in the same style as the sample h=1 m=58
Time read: h=1 m=37
